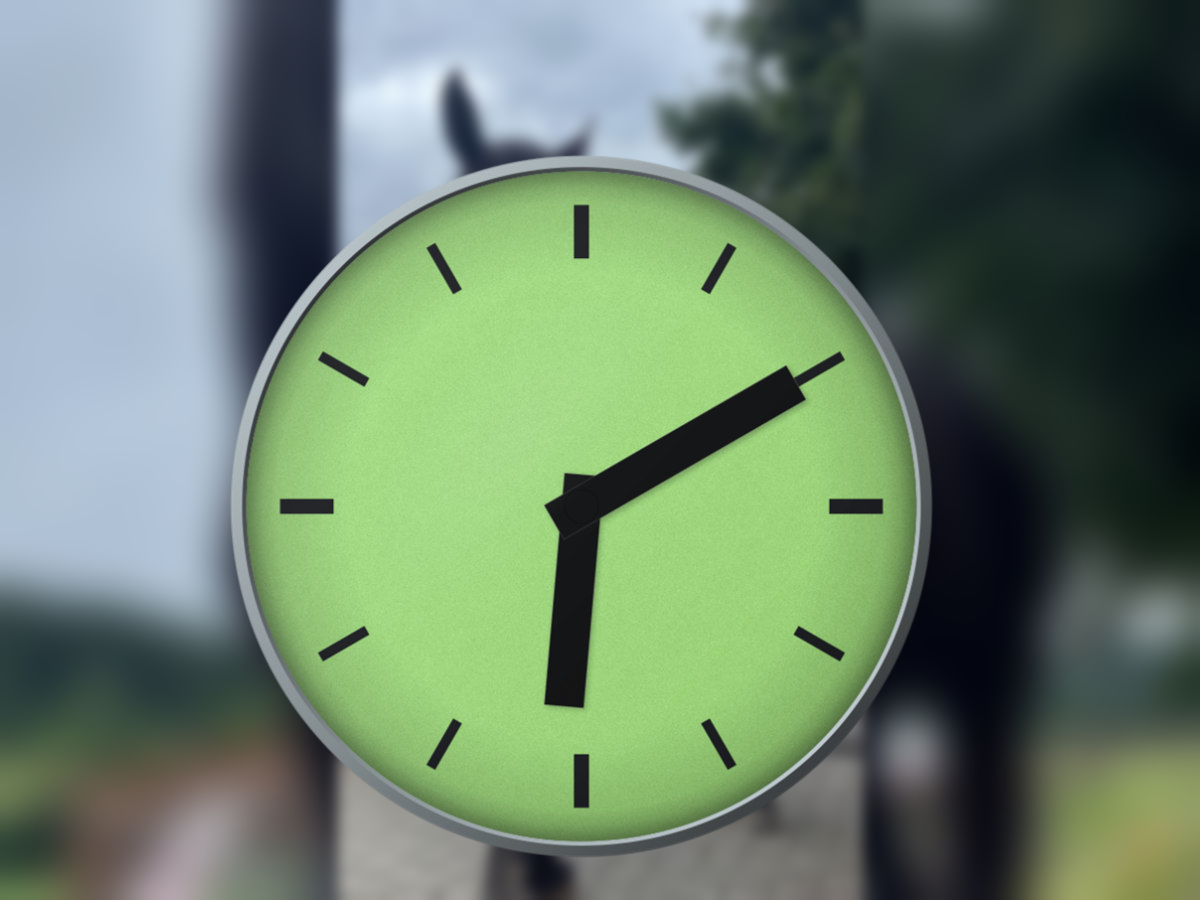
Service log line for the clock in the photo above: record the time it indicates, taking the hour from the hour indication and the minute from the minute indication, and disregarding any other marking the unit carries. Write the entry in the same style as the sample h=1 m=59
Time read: h=6 m=10
